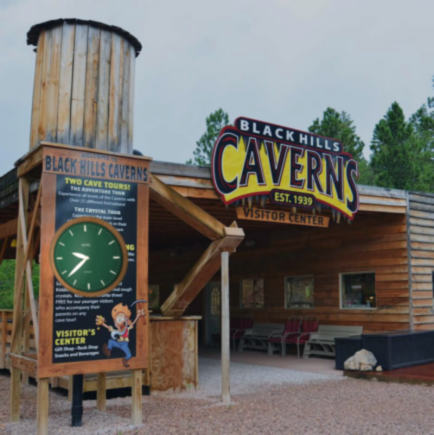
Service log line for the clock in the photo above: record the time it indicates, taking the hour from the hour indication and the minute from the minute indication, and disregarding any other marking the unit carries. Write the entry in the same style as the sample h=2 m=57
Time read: h=9 m=38
